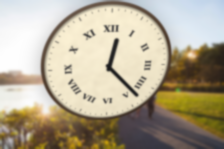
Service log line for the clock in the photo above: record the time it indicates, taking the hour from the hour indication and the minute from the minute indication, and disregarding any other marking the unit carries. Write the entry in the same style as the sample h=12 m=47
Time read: h=12 m=23
